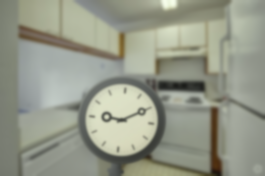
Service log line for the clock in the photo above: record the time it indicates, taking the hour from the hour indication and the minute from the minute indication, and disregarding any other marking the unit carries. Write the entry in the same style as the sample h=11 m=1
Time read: h=9 m=10
